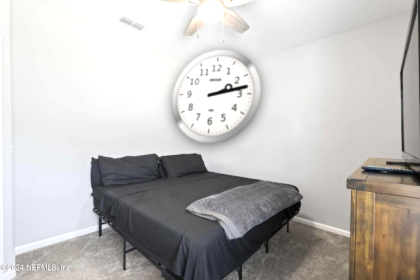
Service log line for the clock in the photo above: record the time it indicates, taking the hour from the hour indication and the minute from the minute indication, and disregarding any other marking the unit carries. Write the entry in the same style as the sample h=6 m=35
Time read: h=2 m=13
